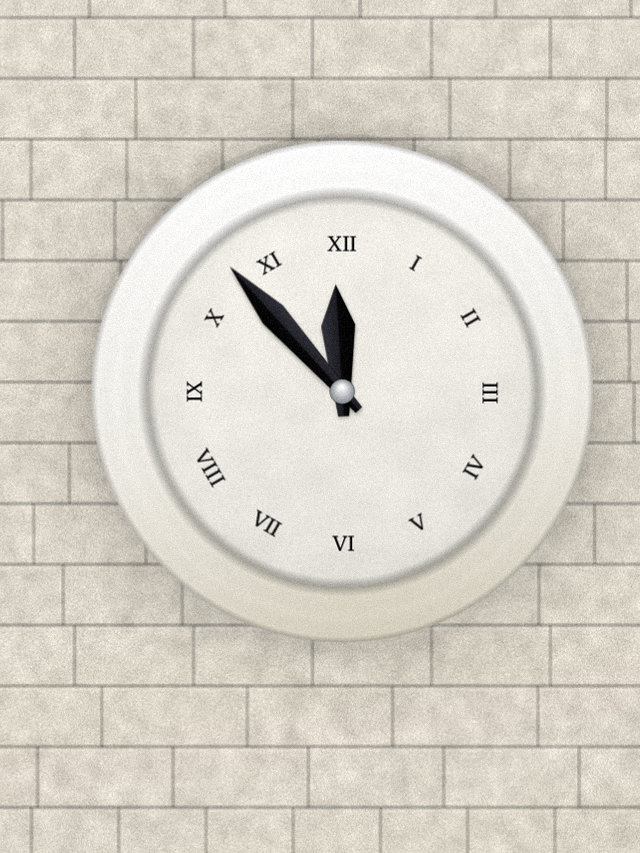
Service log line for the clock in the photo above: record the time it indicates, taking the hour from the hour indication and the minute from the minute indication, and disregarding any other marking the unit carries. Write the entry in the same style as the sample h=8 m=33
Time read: h=11 m=53
